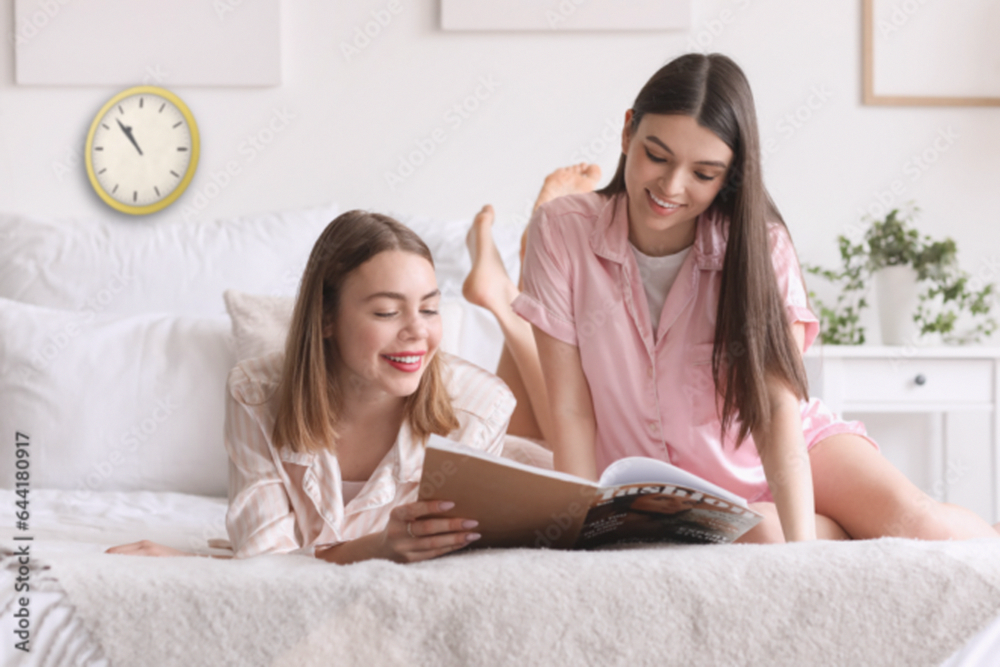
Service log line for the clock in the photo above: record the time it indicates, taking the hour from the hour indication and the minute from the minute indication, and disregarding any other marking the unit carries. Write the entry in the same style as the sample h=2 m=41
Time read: h=10 m=53
